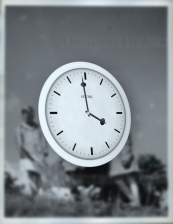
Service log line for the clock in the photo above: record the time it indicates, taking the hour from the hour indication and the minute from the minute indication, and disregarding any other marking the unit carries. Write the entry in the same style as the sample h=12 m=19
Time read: h=3 m=59
